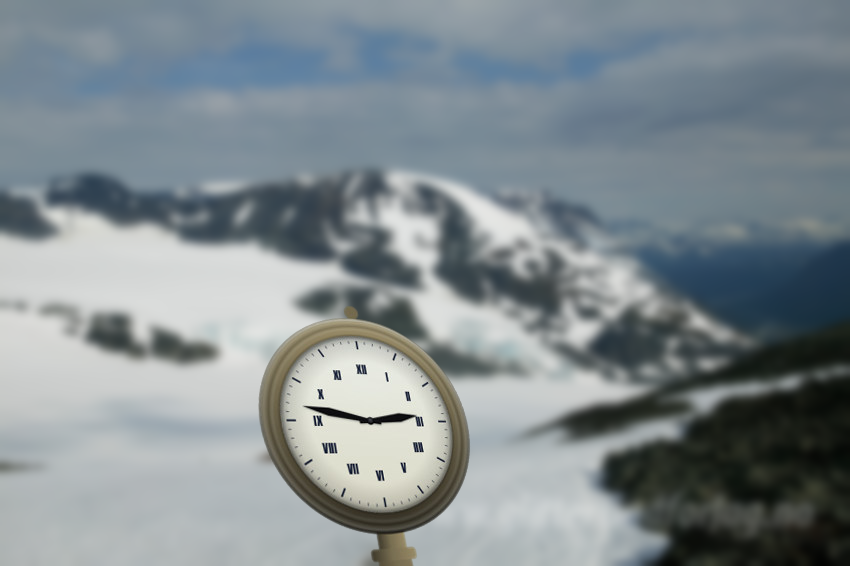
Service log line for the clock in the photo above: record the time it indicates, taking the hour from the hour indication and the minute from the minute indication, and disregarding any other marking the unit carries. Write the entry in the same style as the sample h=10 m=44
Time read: h=2 m=47
